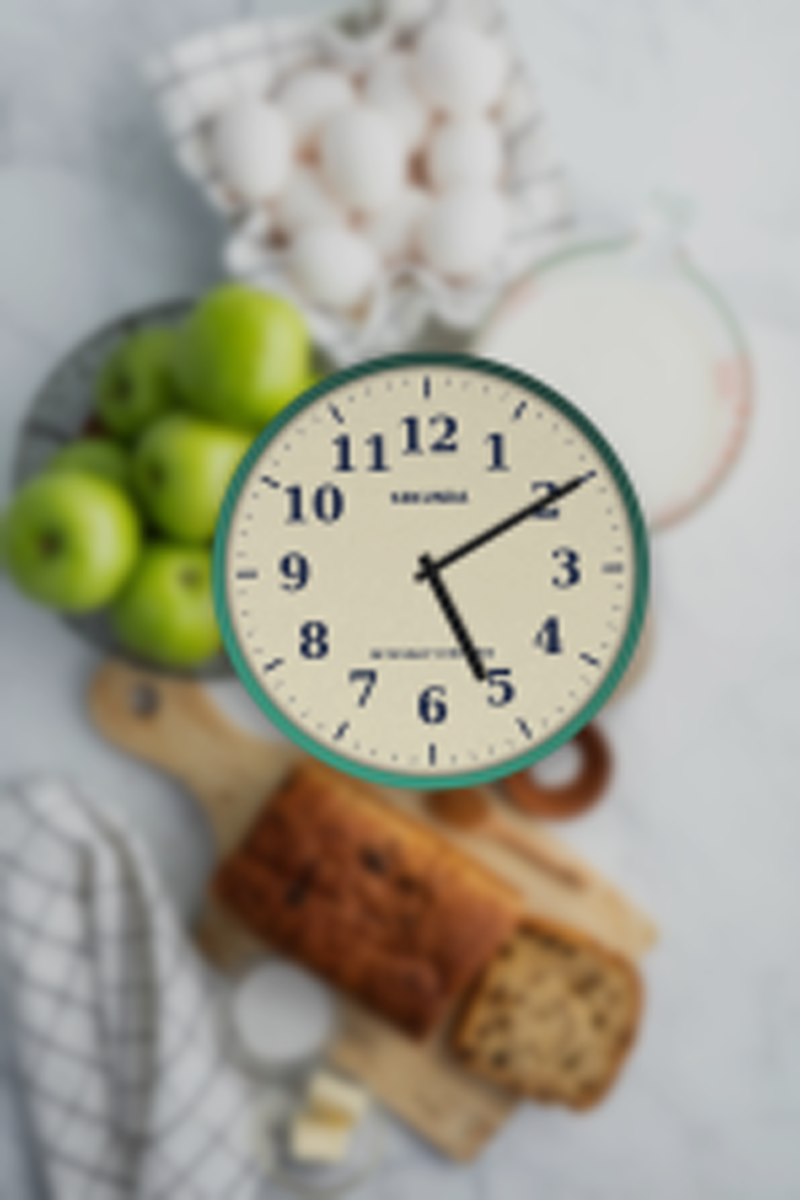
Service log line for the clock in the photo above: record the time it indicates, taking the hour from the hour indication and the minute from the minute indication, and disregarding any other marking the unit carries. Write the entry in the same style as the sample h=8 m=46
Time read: h=5 m=10
